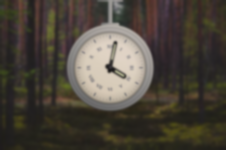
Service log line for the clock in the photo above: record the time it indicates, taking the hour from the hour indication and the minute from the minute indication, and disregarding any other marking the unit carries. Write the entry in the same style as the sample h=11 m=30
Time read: h=4 m=2
